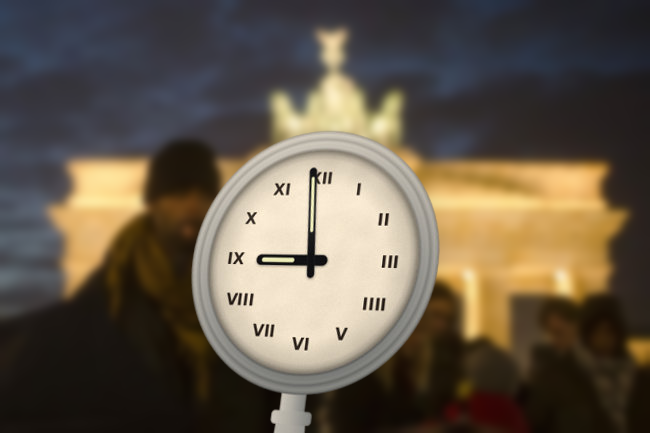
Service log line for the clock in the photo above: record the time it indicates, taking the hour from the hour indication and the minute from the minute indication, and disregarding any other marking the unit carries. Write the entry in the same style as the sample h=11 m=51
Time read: h=8 m=59
